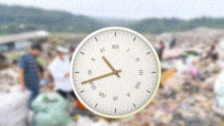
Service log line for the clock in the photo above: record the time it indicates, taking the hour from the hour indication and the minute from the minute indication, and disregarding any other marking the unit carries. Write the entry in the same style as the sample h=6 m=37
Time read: h=10 m=42
